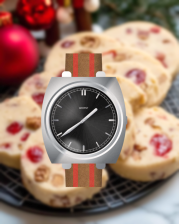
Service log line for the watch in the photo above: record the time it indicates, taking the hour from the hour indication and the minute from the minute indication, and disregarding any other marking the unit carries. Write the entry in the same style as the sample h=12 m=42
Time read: h=1 m=39
